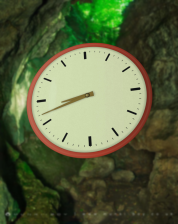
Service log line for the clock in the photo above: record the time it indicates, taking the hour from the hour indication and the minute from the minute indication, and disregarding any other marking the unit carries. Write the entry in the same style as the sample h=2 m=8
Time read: h=8 m=42
